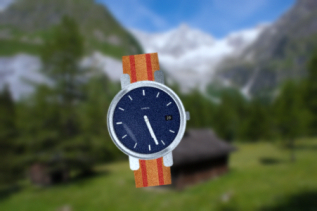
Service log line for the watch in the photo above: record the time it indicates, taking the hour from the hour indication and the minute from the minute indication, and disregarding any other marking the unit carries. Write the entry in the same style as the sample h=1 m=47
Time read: h=5 m=27
